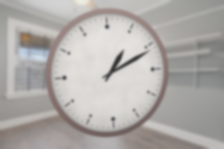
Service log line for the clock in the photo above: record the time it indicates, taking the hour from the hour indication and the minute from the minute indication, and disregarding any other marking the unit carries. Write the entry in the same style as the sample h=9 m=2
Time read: h=1 m=11
